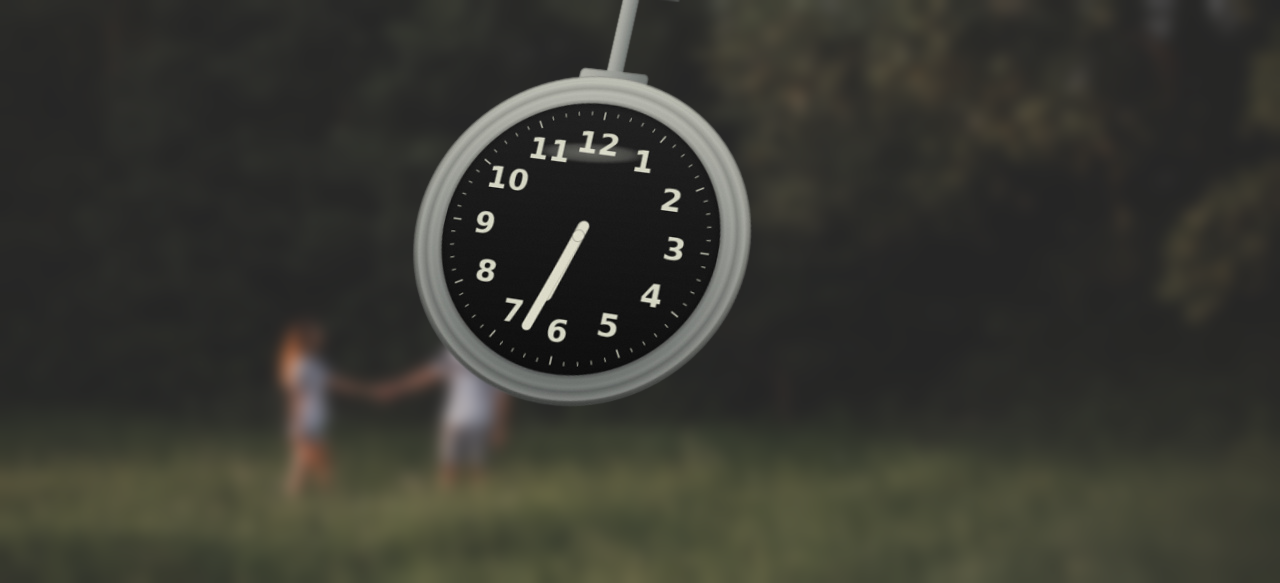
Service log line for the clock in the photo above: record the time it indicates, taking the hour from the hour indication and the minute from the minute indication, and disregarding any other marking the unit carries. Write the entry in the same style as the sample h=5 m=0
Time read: h=6 m=33
